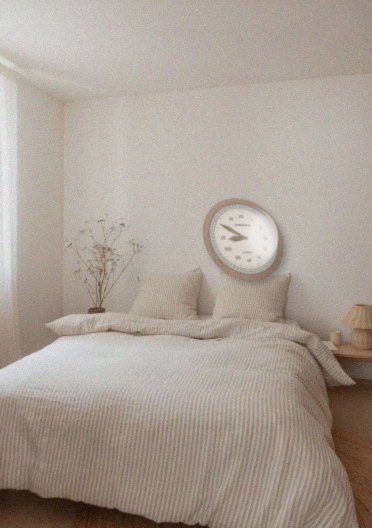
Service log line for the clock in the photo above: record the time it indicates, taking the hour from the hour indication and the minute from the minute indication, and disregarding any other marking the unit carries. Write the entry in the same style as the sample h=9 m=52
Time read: h=8 m=50
